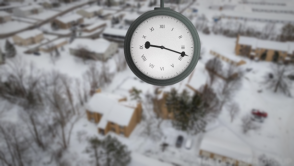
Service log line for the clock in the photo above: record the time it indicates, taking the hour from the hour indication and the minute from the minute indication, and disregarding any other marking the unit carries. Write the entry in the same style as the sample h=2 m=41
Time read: h=9 m=18
